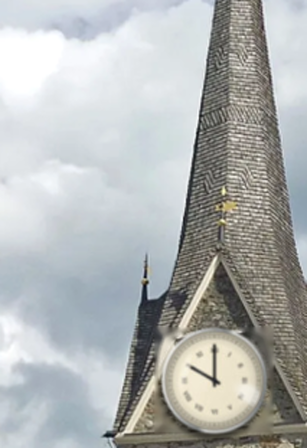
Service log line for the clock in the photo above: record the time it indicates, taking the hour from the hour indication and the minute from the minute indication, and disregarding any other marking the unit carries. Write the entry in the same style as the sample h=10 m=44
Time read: h=10 m=0
